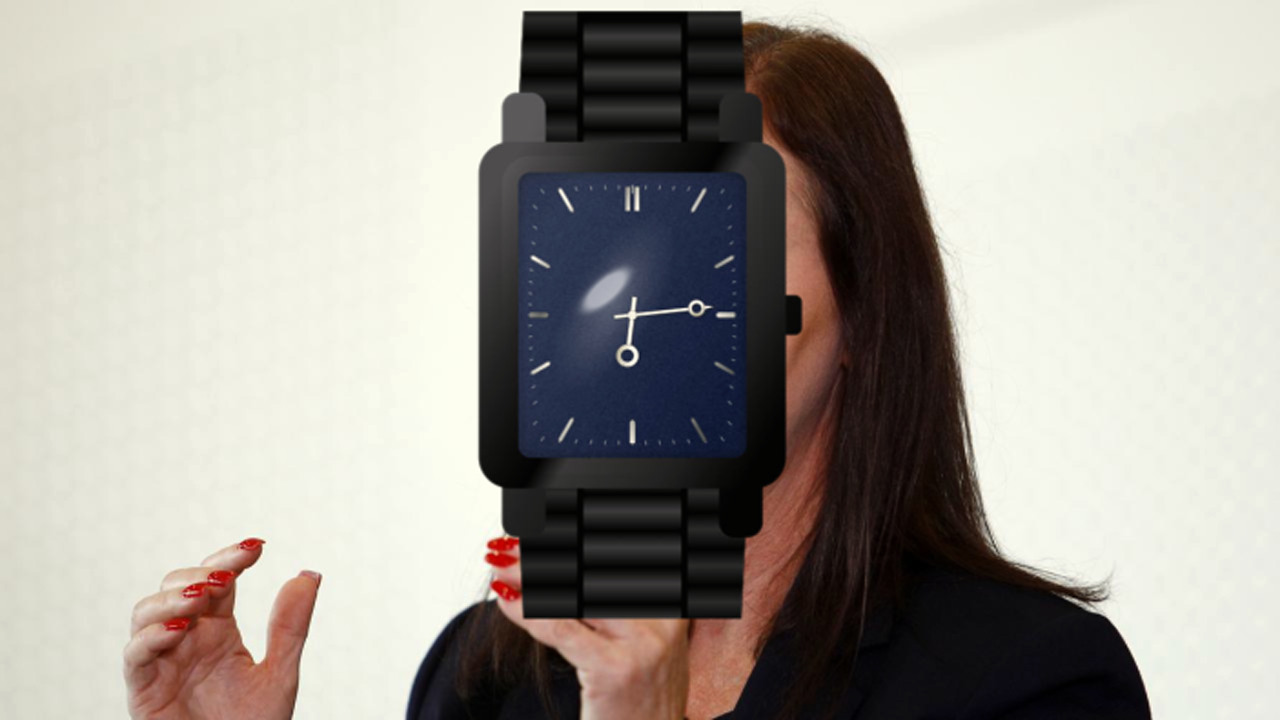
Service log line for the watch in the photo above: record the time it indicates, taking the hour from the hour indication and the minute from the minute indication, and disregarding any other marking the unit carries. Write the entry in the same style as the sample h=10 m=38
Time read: h=6 m=14
